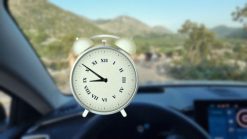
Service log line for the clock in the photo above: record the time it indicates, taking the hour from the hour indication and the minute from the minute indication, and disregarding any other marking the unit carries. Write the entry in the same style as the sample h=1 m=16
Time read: h=8 m=51
